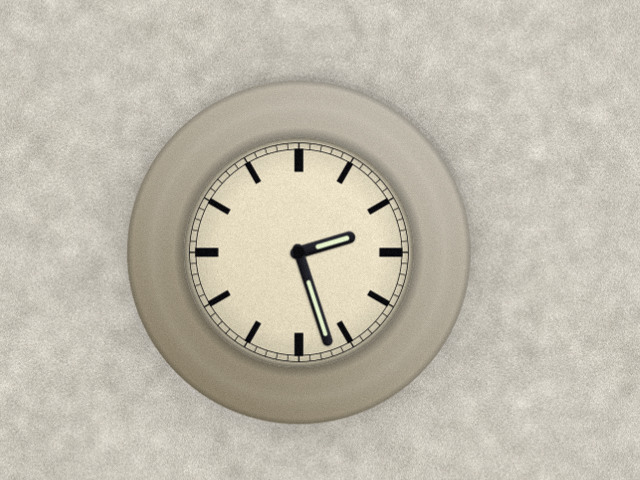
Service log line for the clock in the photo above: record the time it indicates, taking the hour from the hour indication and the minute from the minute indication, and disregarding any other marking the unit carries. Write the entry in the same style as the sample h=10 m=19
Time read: h=2 m=27
